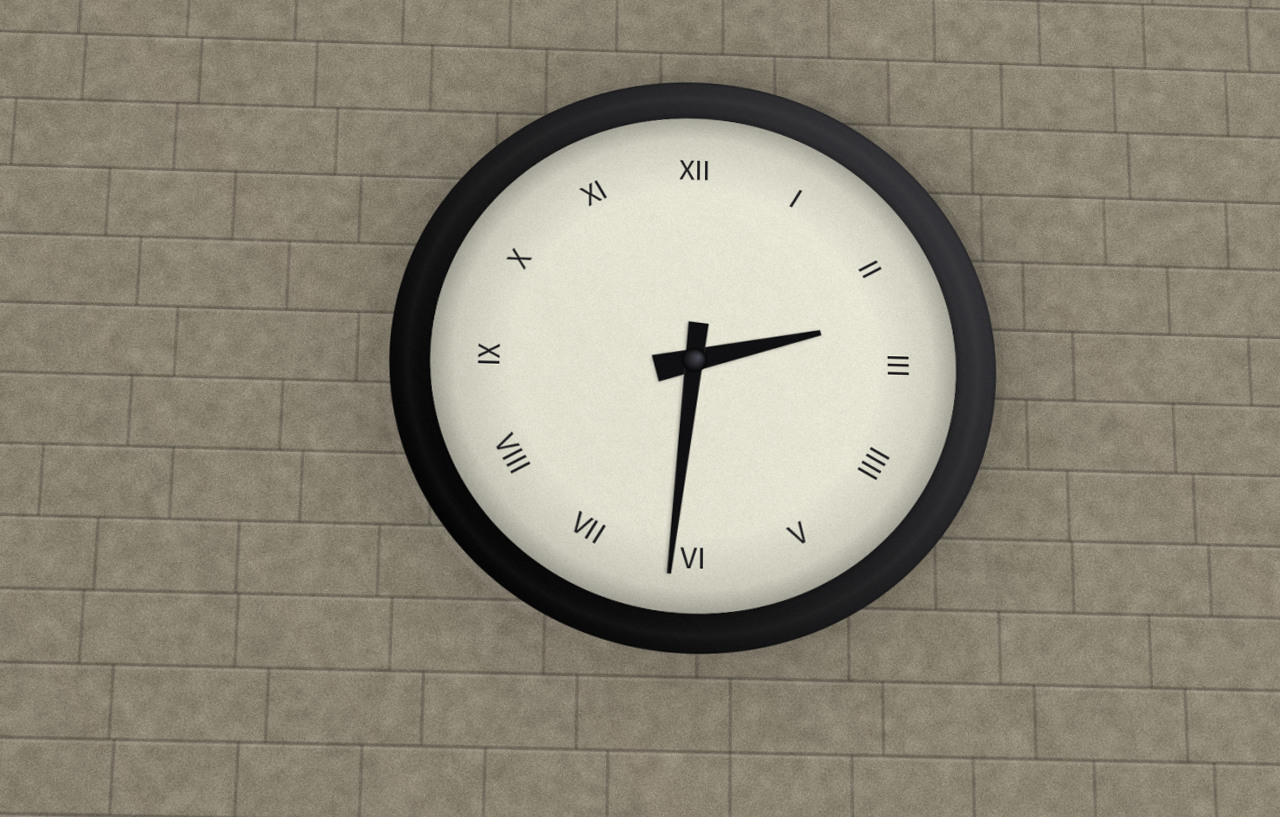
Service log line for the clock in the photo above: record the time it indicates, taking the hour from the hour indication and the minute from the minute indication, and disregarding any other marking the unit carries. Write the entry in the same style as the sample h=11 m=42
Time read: h=2 m=31
